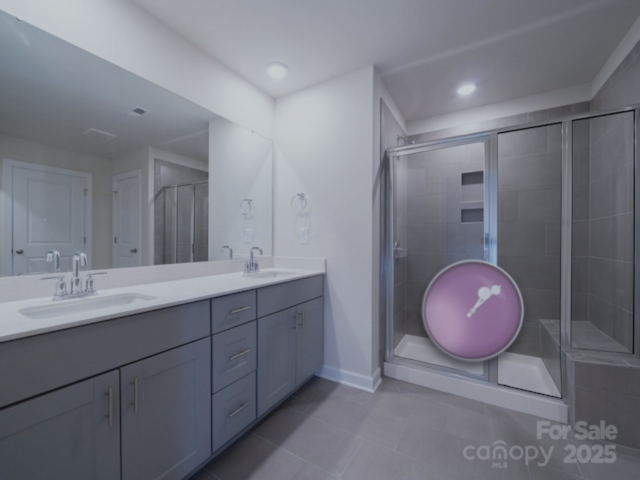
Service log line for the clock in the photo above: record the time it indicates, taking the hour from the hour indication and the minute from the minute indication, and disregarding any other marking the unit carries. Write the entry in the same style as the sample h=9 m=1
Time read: h=1 m=8
